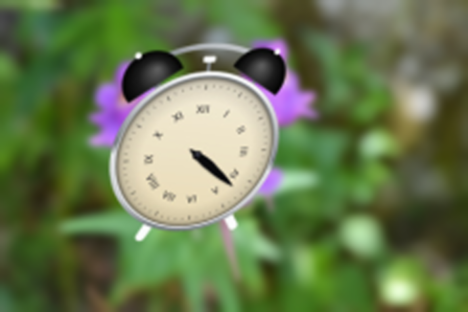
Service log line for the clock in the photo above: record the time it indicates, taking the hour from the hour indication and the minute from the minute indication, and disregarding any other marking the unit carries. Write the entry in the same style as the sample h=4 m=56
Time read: h=4 m=22
